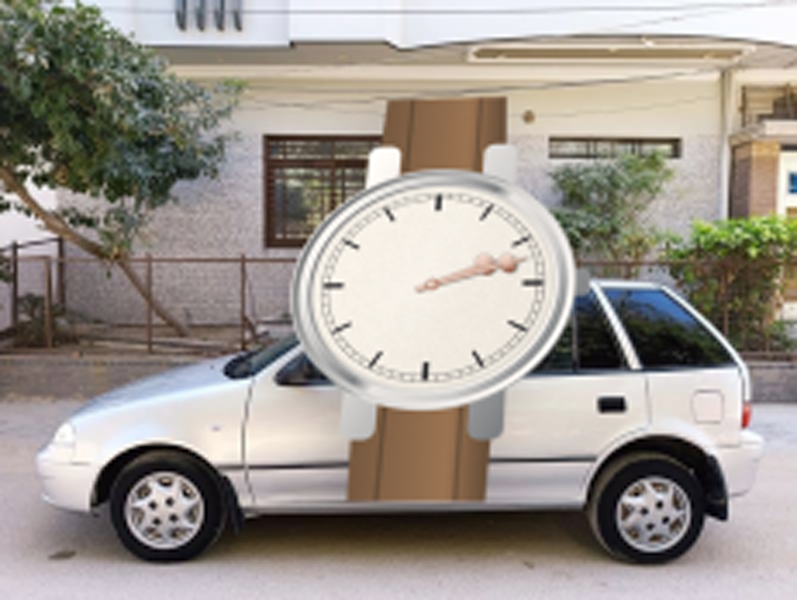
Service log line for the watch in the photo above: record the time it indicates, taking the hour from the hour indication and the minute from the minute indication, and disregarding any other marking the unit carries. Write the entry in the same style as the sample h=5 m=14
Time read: h=2 m=12
